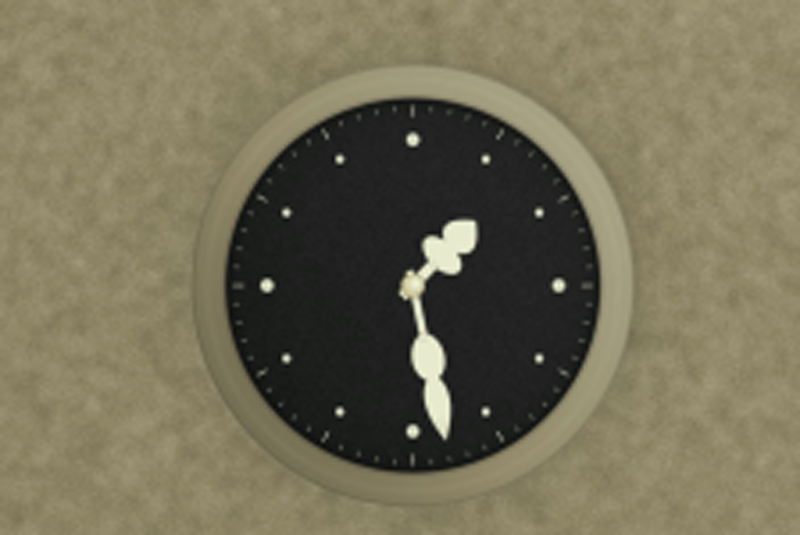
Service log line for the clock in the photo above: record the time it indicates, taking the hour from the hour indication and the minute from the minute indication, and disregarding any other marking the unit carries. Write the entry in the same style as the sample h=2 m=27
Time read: h=1 m=28
